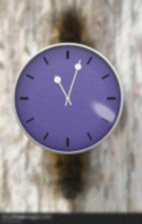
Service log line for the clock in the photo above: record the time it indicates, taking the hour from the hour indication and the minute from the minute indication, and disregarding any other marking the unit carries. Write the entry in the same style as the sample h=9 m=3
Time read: h=11 m=3
